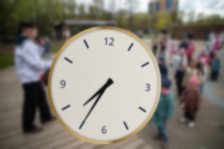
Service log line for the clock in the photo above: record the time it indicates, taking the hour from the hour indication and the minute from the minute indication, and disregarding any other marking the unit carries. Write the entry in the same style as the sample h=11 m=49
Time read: h=7 m=35
